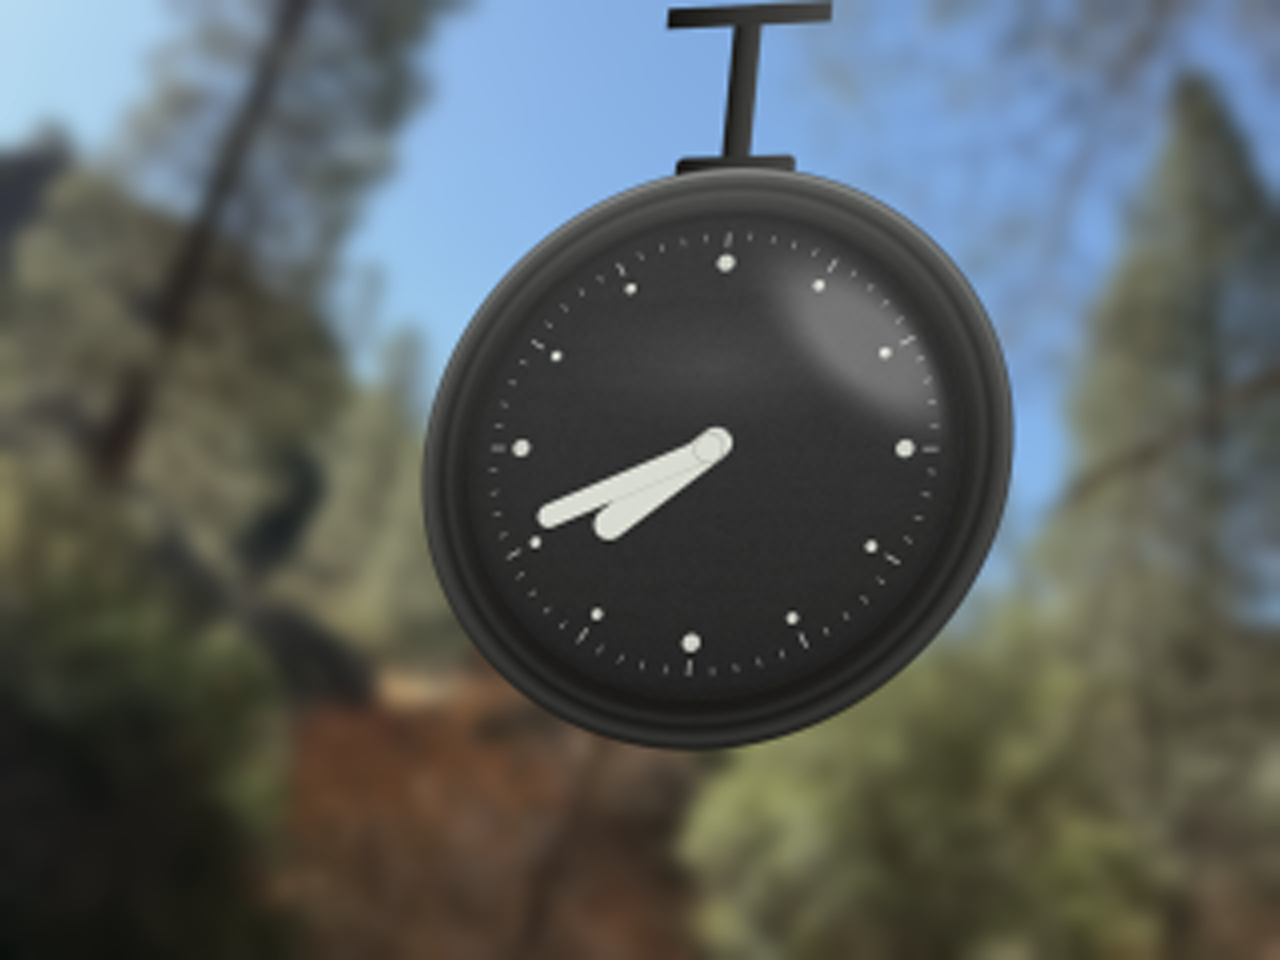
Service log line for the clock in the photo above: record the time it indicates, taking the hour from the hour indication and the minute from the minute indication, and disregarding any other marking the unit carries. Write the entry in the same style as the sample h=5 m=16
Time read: h=7 m=41
